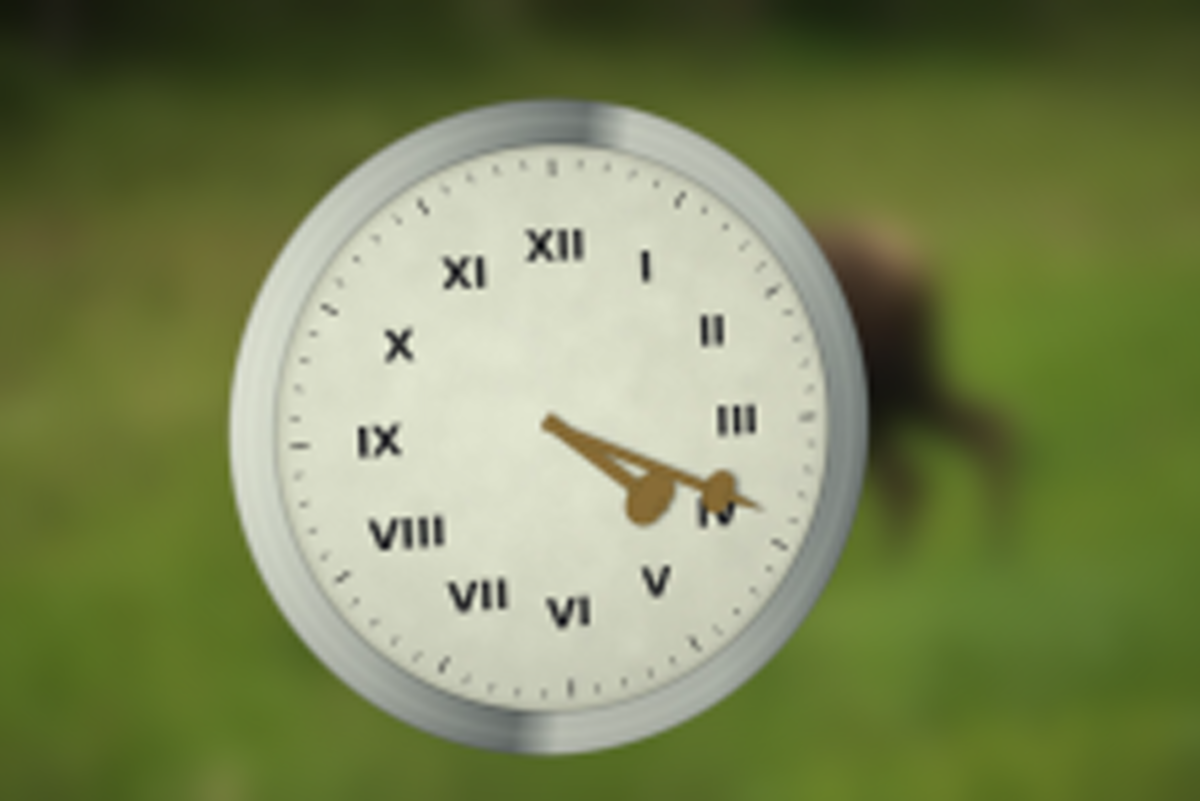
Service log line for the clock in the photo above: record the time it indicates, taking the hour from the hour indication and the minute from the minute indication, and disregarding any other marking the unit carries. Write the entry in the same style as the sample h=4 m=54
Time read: h=4 m=19
